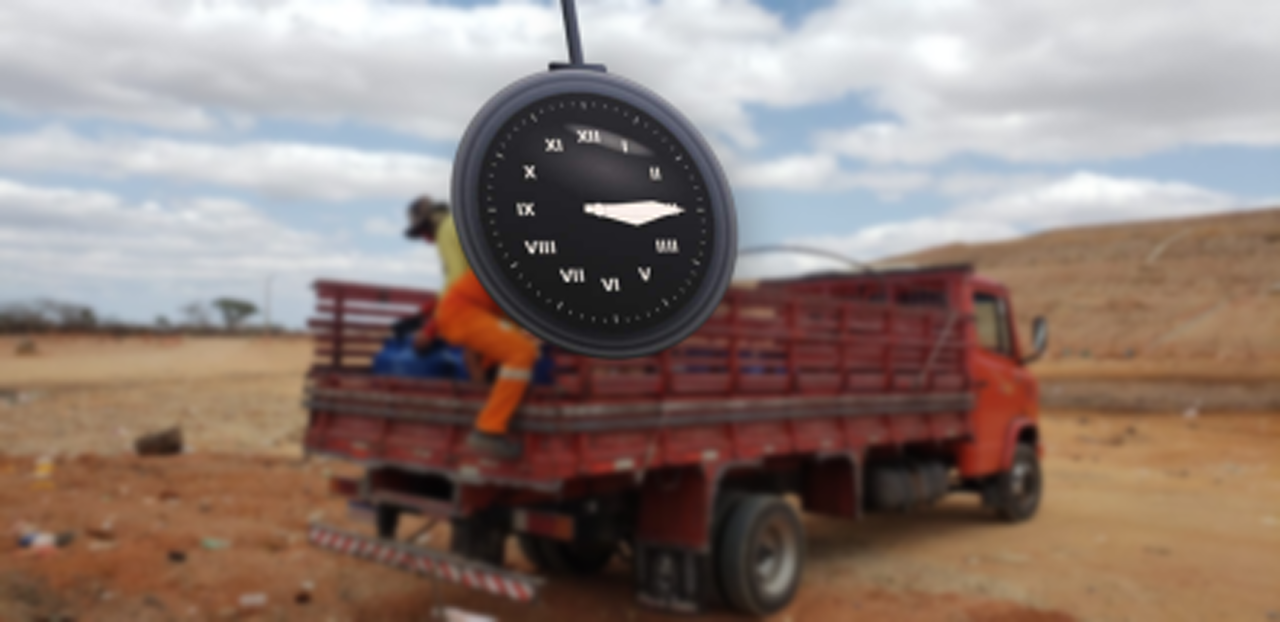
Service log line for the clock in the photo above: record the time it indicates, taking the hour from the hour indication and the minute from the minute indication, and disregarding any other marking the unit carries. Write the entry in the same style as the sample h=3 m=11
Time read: h=3 m=15
